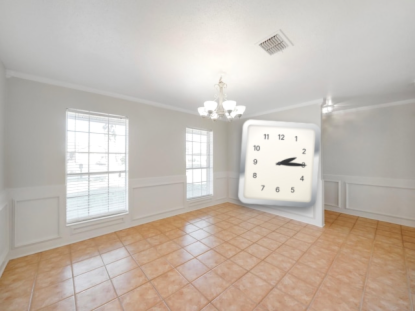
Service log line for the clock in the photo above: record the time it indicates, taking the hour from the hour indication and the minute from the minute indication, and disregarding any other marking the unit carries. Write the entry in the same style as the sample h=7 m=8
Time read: h=2 m=15
